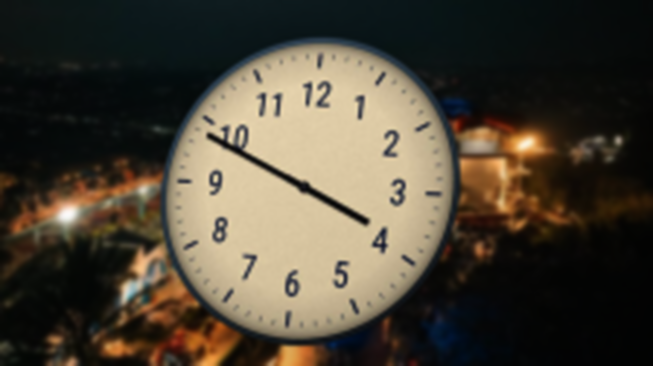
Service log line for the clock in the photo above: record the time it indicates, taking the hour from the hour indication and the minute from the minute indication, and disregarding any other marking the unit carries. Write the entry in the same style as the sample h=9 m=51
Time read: h=3 m=49
